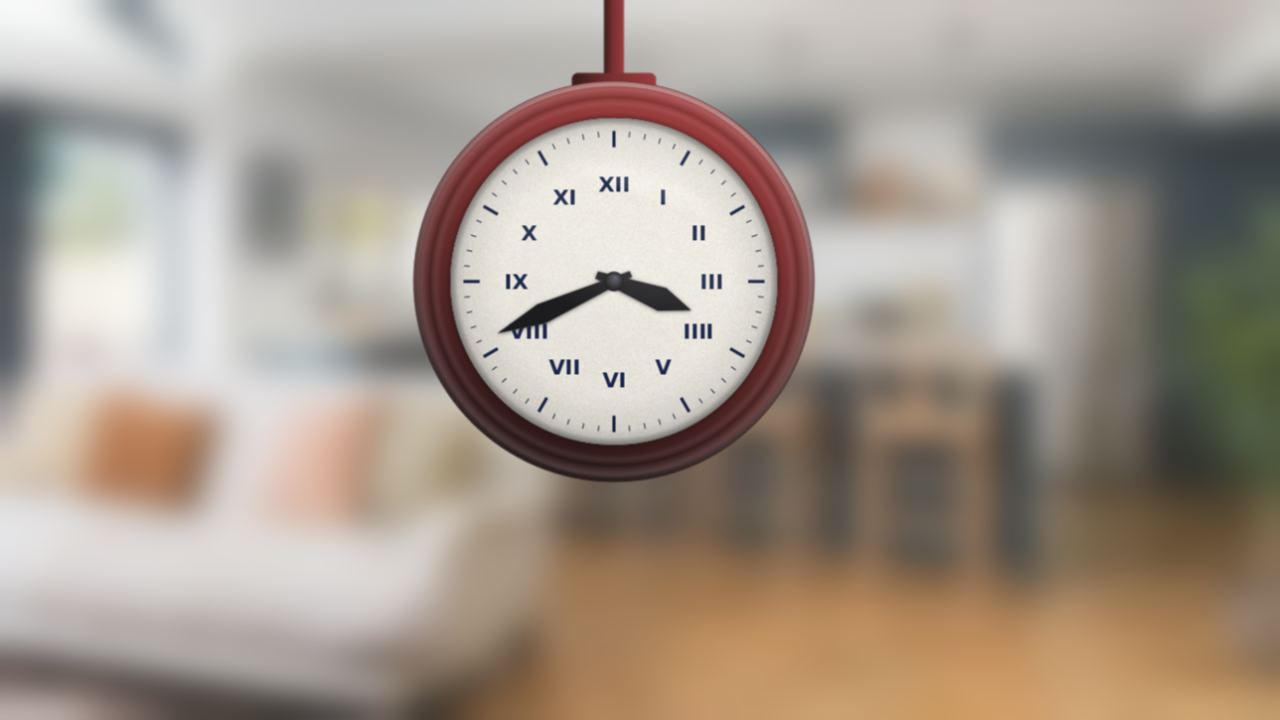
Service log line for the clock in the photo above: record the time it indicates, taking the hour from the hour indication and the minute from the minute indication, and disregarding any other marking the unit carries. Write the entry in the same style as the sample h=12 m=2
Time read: h=3 m=41
